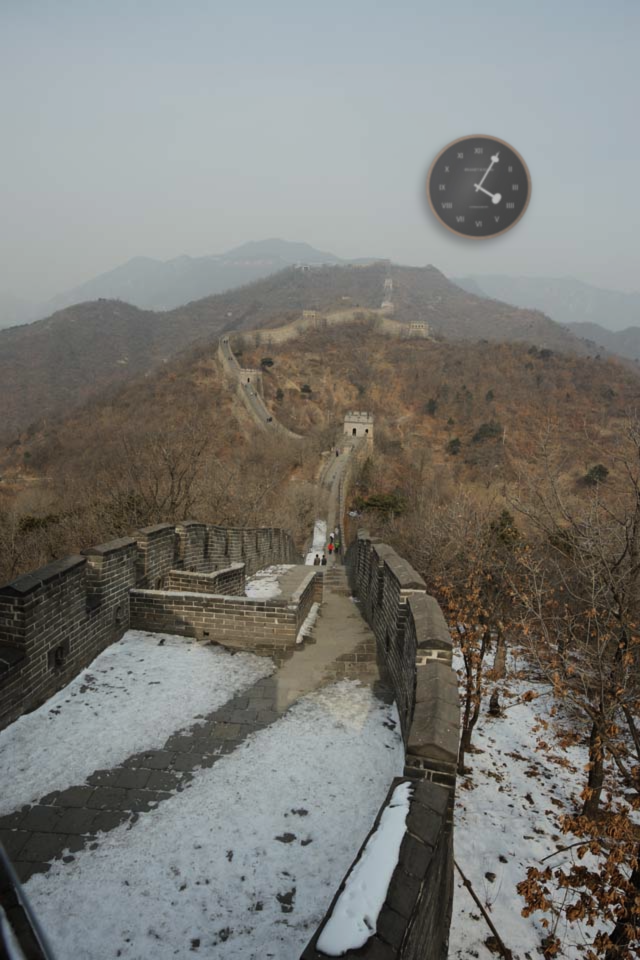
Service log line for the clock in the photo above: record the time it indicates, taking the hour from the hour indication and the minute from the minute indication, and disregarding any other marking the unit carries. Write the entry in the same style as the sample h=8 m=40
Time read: h=4 m=5
